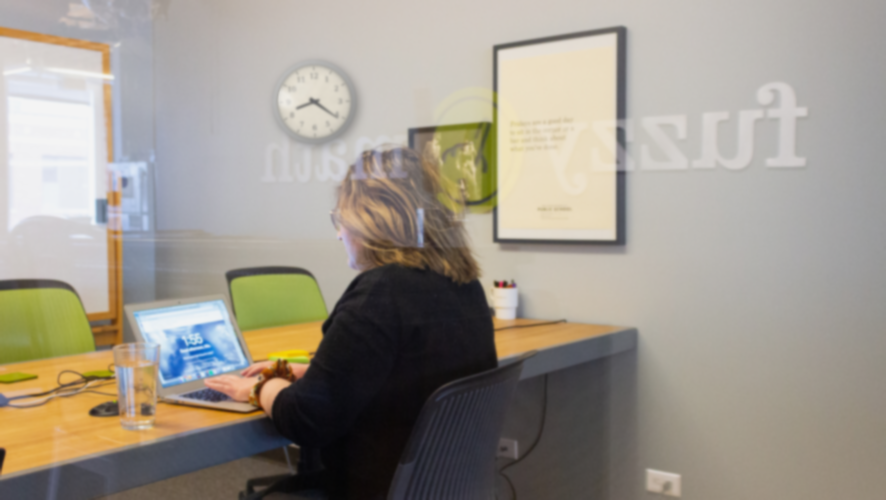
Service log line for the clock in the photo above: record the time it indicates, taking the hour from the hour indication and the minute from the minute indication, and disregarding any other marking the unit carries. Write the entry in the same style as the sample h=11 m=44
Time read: h=8 m=21
